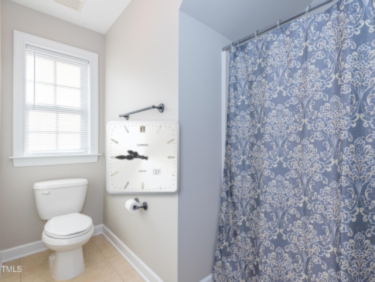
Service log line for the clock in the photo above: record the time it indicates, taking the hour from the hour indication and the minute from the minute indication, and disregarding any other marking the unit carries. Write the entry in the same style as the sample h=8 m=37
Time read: h=9 m=45
